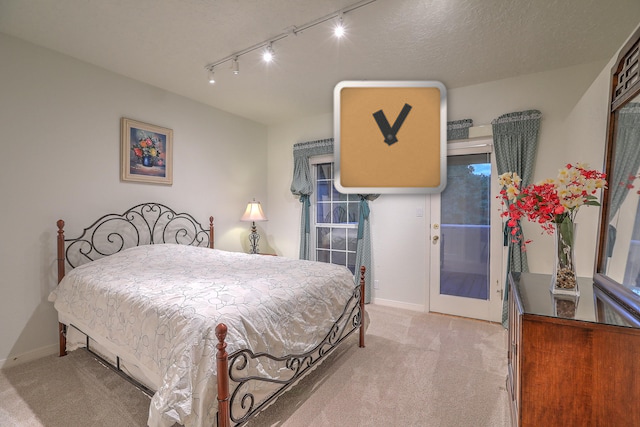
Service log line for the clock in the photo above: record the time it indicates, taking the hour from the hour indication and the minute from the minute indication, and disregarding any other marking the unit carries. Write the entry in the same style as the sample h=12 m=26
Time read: h=11 m=5
